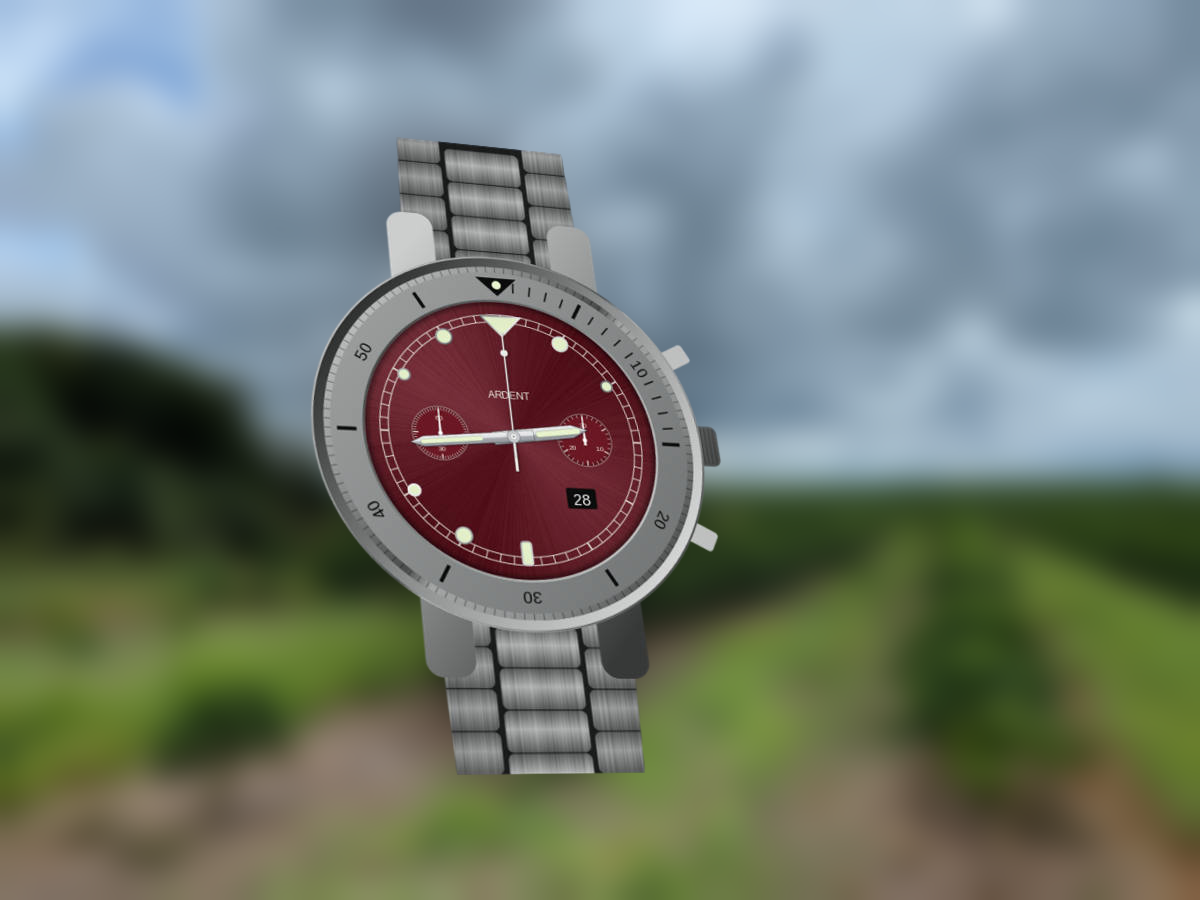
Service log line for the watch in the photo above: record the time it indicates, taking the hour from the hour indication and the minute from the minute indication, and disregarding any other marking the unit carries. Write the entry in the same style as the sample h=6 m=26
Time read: h=2 m=44
